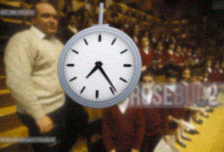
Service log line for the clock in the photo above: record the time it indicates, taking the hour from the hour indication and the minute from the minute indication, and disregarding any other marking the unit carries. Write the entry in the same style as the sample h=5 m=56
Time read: h=7 m=24
